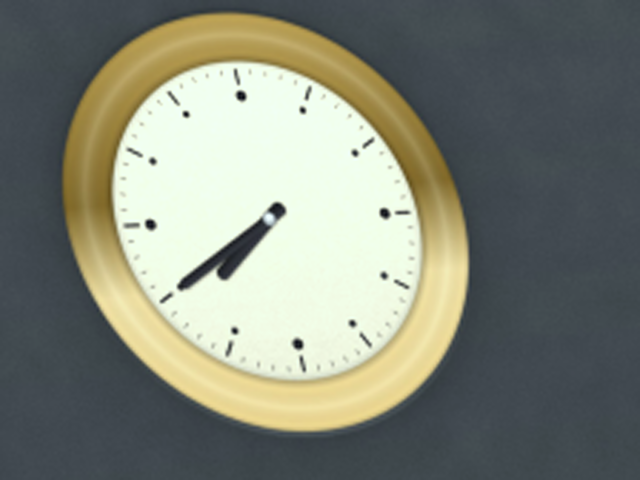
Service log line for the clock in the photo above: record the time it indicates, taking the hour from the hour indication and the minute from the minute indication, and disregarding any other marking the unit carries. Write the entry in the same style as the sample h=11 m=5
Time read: h=7 m=40
